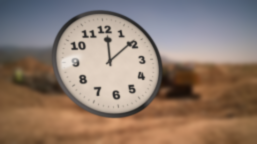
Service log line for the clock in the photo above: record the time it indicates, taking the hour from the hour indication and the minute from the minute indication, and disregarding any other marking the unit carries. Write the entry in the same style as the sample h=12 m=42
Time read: h=12 m=9
